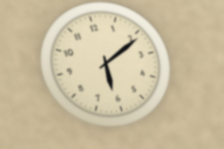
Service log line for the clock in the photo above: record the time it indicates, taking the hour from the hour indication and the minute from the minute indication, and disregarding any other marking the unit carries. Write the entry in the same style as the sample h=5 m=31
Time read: h=6 m=11
